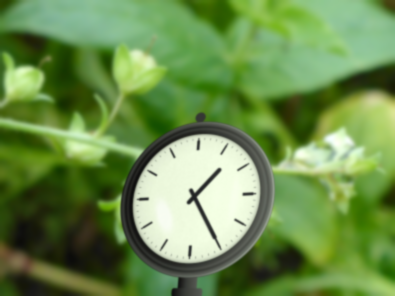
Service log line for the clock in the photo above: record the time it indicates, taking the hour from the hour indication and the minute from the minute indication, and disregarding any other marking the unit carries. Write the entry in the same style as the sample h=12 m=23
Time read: h=1 m=25
